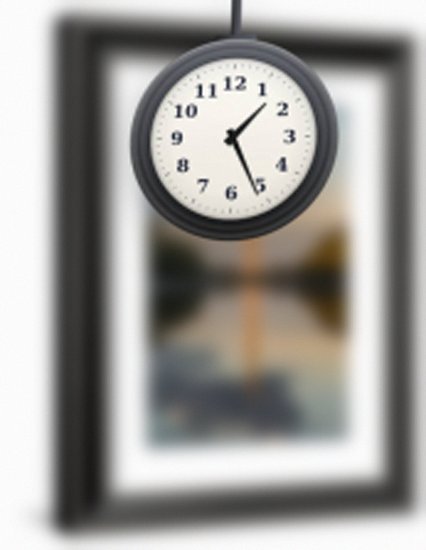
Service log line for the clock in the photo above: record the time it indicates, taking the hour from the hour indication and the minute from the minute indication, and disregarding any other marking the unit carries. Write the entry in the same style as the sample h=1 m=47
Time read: h=1 m=26
